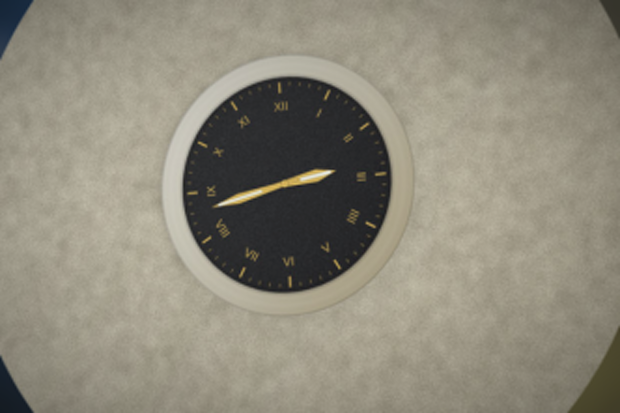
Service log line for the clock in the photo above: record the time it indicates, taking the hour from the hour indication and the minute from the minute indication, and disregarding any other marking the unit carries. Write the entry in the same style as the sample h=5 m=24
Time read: h=2 m=43
